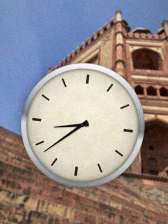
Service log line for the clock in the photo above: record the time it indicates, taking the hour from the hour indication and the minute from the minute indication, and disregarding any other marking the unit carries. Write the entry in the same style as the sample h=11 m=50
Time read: h=8 m=38
